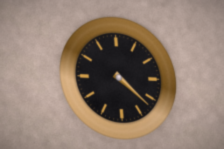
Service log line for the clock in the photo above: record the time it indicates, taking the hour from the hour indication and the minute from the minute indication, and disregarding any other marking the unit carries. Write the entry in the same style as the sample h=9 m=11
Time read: h=4 m=22
